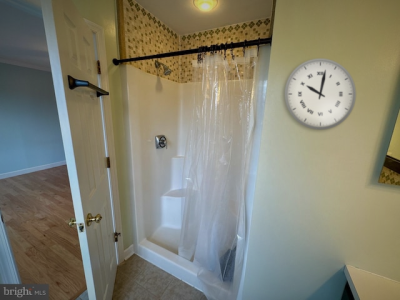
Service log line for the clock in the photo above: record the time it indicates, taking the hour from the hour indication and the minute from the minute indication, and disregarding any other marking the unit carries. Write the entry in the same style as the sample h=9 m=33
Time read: h=10 m=2
